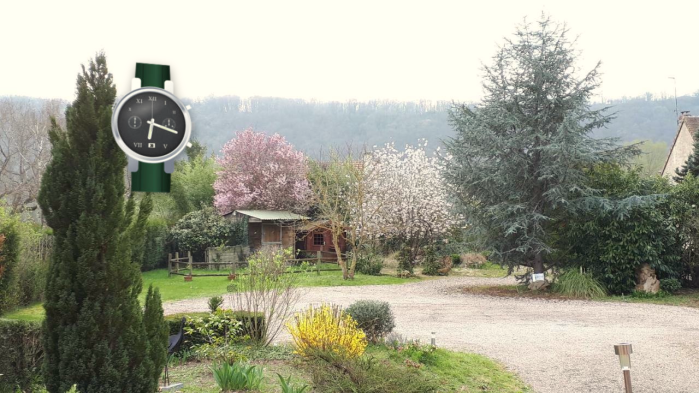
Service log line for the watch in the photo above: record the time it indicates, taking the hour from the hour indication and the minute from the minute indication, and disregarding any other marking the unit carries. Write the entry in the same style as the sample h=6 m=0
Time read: h=6 m=18
